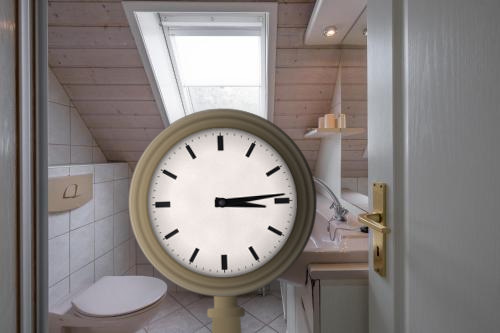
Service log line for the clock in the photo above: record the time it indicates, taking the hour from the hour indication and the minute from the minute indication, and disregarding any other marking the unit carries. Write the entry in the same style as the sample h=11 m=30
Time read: h=3 m=14
